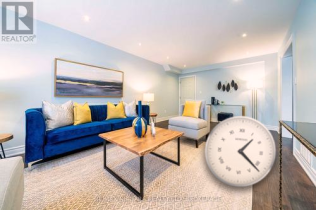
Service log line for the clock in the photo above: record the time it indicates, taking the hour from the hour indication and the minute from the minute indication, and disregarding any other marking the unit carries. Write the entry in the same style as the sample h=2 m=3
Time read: h=1 m=22
